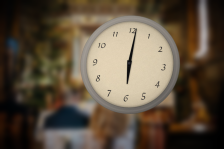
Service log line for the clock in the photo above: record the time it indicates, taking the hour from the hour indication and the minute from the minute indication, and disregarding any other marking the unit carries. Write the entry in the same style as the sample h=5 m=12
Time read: h=6 m=1
